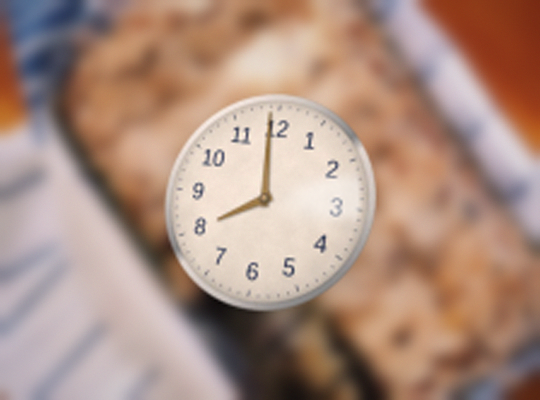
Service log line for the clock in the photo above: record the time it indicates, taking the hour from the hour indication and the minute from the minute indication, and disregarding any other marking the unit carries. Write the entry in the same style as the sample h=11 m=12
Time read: h=7 m=59
